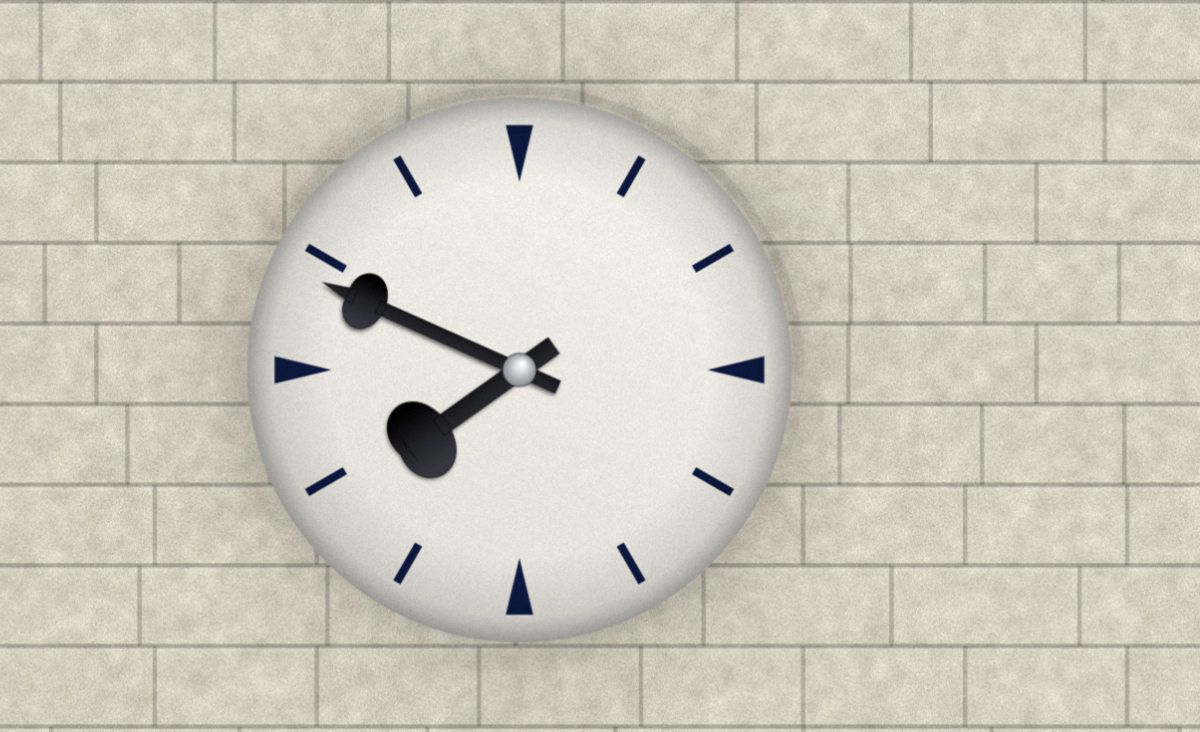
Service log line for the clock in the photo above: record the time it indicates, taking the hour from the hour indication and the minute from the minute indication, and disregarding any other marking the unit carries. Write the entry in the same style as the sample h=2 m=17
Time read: h=7 m=49
